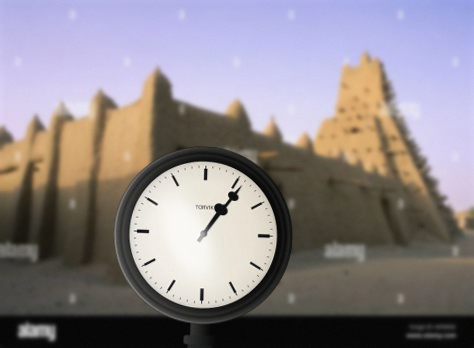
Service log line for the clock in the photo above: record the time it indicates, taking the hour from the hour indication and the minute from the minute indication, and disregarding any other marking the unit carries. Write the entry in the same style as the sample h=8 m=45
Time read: h=1 m=6
